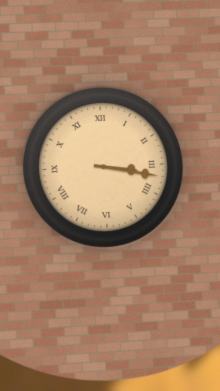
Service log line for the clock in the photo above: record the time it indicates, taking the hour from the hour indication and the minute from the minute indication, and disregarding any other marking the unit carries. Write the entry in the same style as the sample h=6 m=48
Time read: h=3 m=17
